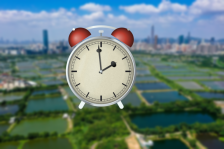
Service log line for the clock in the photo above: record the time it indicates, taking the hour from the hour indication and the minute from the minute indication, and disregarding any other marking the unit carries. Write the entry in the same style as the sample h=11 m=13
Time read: h=1 m=59
